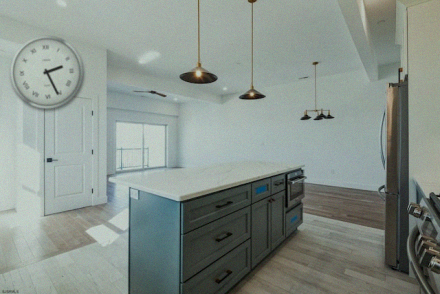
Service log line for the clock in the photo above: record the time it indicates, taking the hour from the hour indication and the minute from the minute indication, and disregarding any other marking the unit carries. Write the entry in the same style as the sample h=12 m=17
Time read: h=2 m=26
